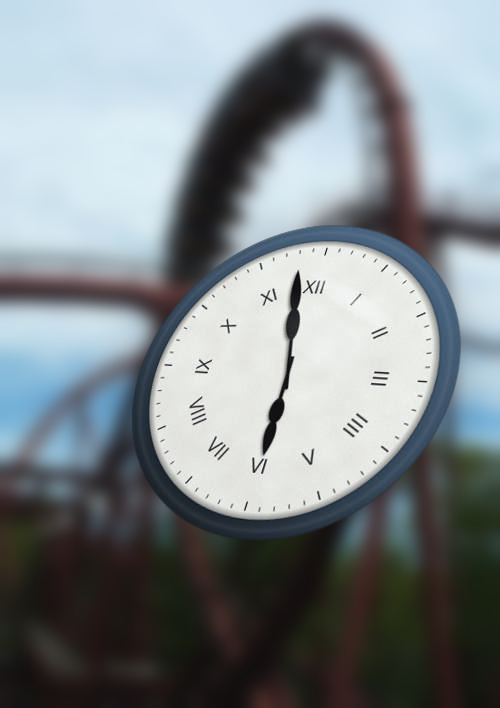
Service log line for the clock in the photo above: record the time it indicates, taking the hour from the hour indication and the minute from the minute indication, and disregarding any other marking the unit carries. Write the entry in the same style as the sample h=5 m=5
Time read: h=5 m=58
